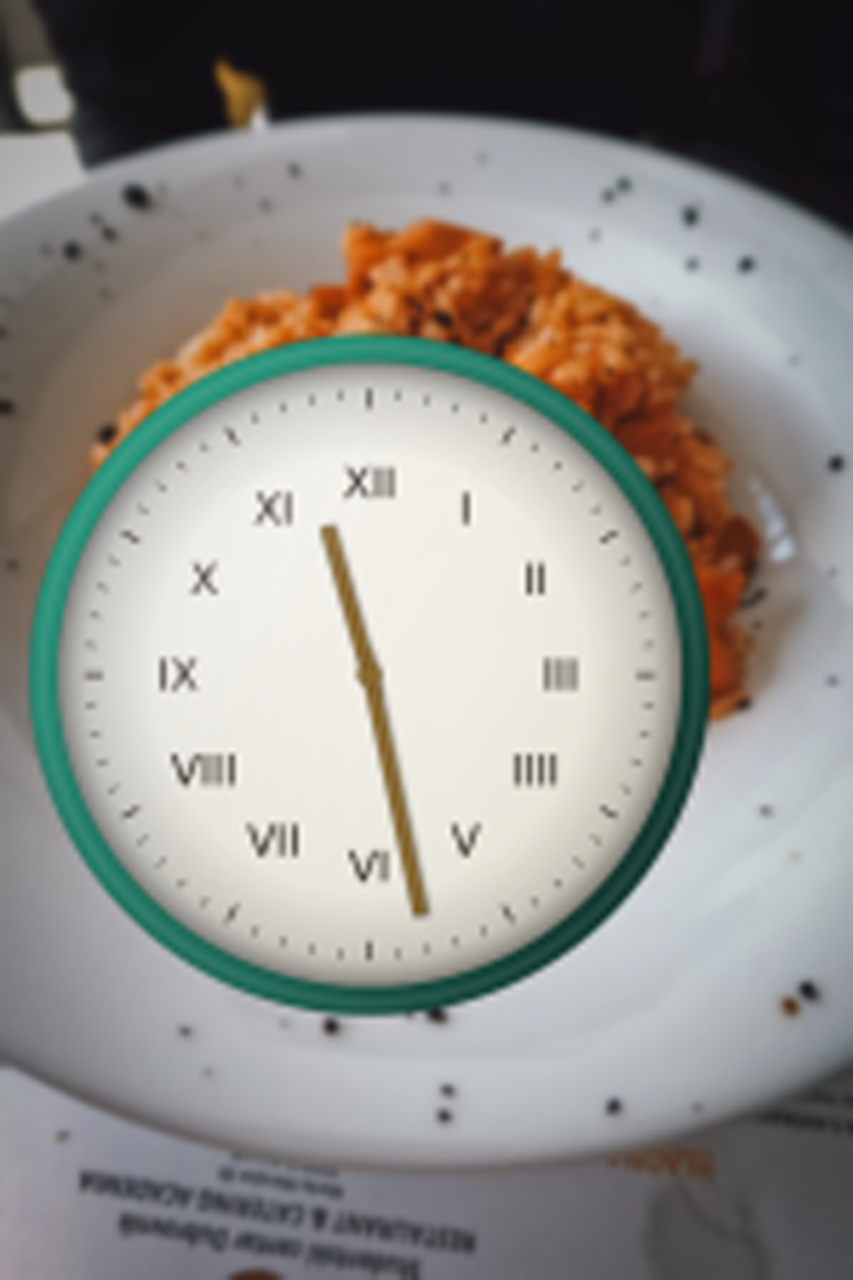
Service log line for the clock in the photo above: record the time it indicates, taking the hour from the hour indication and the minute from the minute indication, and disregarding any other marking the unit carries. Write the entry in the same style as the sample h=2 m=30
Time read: h=11 m=28
